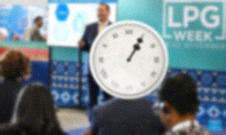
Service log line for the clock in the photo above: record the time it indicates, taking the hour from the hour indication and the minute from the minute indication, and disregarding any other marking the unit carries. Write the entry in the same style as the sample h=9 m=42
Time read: h=1 m=5
